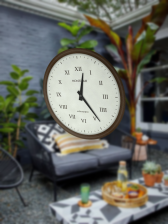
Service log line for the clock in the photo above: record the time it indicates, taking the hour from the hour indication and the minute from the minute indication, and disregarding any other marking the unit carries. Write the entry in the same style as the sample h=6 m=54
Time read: h=12 m=24
